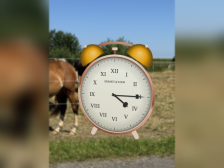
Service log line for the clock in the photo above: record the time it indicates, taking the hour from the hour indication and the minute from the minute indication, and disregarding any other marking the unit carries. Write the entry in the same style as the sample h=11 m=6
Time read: h=4 m=15
